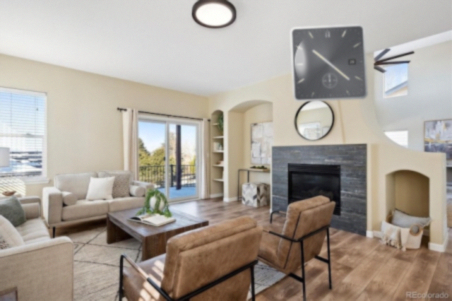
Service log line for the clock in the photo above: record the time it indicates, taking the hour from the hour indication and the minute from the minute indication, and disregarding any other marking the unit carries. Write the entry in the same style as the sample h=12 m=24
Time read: h=10 m=22
